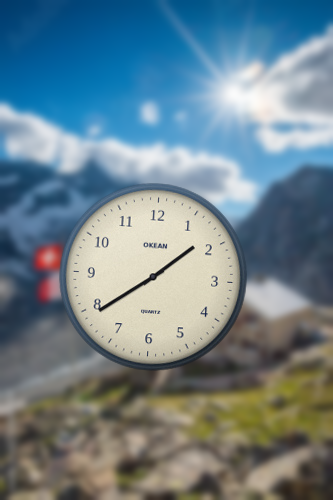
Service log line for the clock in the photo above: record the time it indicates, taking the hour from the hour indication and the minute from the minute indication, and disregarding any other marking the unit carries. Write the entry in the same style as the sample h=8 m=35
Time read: h=1 m=39
